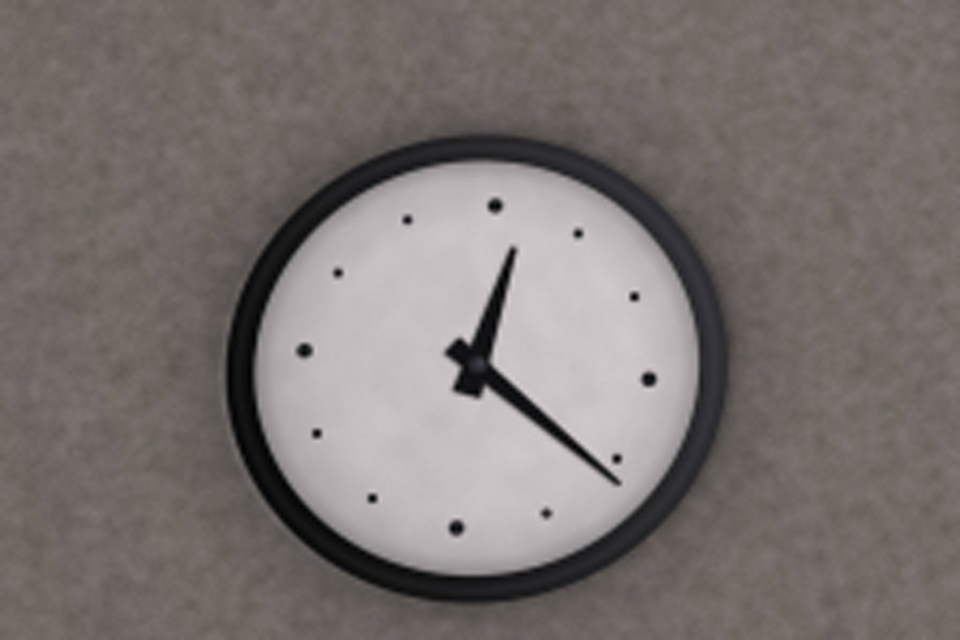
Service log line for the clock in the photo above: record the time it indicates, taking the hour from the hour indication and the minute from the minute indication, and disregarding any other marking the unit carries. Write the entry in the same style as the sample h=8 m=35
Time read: h=12 m=21
